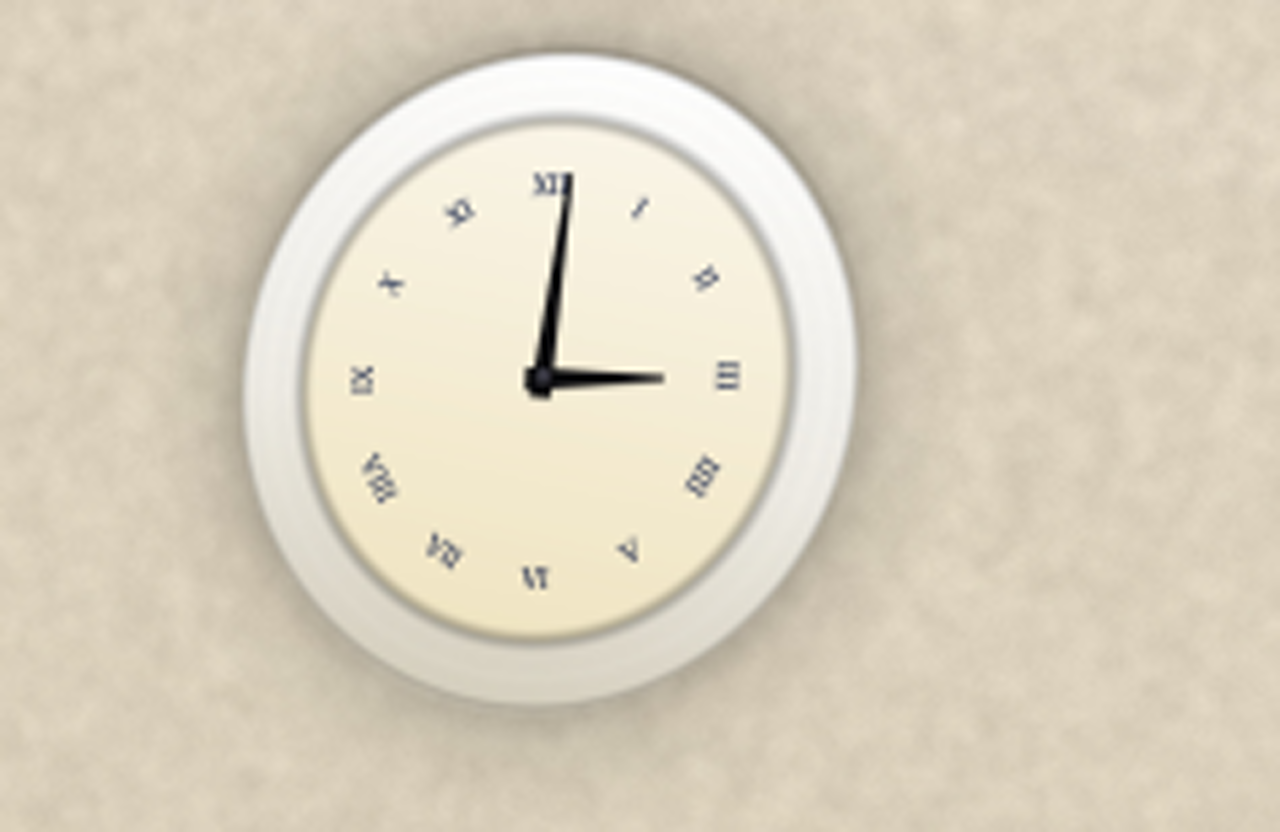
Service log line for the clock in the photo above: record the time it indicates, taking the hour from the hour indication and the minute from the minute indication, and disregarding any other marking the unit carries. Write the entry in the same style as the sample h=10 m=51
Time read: h=3 m=1
